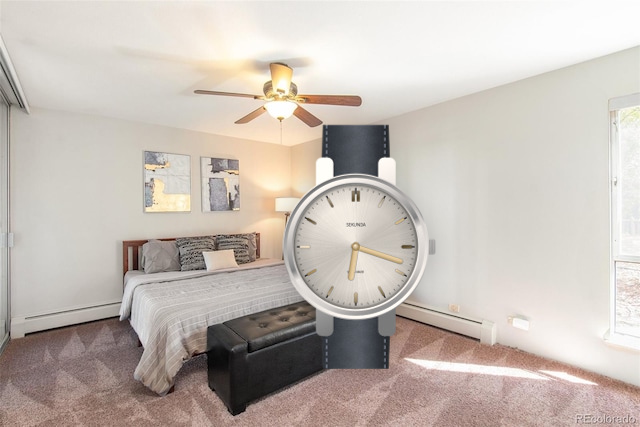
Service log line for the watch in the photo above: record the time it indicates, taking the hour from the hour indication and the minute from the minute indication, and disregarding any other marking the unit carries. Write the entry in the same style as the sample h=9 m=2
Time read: h=6 m=18
